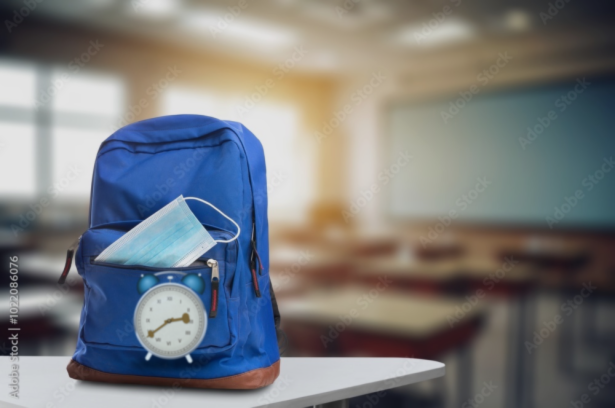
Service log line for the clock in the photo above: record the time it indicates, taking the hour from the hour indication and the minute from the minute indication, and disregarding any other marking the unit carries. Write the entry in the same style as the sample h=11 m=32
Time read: h=2 m=39
